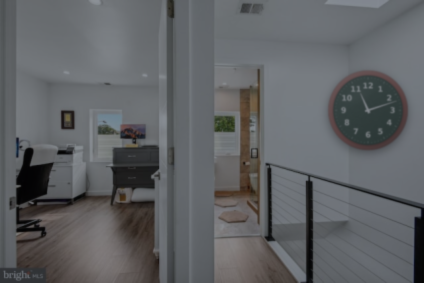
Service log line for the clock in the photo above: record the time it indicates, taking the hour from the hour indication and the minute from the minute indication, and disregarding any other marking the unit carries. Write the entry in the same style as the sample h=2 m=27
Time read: h=11 m=12
